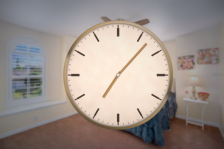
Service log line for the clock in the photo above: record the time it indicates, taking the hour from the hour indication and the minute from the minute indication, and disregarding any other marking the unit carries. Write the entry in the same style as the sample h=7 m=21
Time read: h=7 m=7
